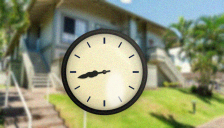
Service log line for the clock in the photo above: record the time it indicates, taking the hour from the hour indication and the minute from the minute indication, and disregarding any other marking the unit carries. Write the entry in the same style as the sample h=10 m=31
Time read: h=8 m=43
